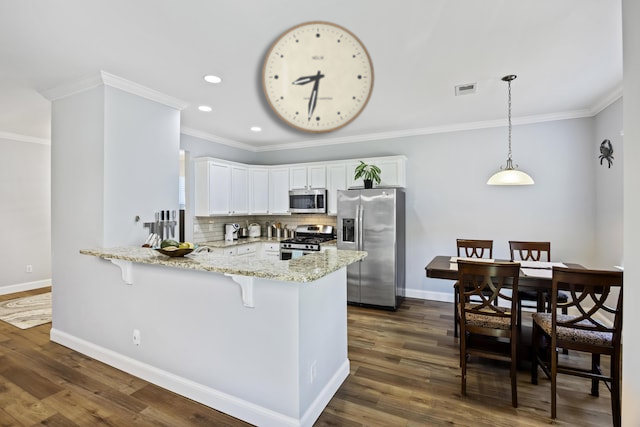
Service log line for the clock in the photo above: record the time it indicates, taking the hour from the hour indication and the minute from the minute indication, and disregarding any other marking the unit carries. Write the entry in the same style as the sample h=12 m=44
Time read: h=8 m=32
